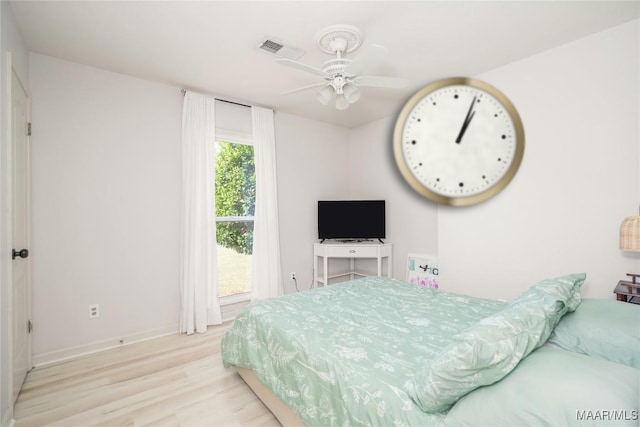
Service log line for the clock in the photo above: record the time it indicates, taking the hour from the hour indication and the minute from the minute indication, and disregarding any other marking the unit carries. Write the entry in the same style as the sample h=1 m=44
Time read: h=1 m=4
